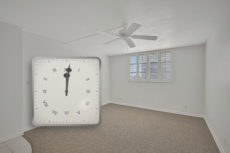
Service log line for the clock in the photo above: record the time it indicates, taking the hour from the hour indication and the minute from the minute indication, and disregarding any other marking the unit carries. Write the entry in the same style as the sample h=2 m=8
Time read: h=12 m=1
